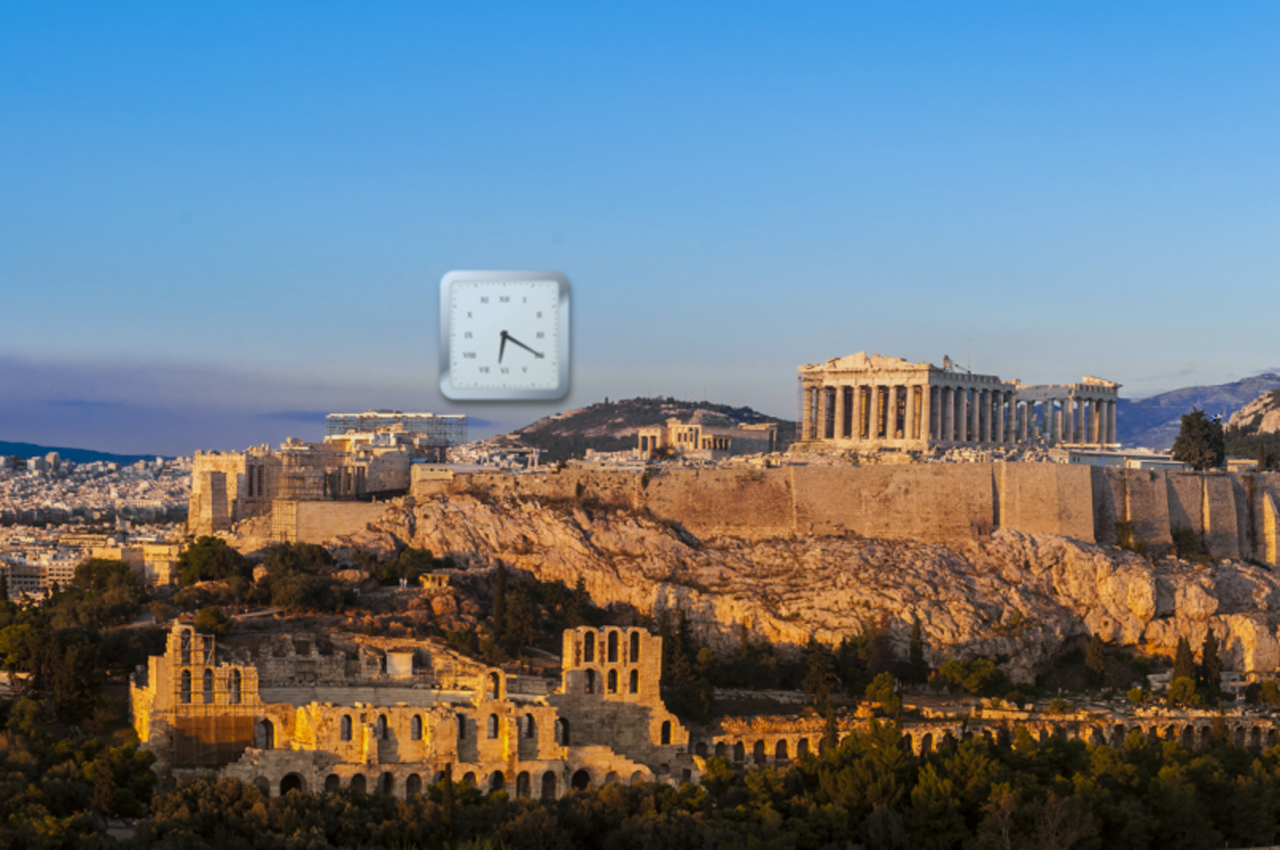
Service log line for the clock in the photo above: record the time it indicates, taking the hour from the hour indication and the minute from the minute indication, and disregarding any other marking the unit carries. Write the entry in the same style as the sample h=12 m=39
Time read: h=6 m=20
